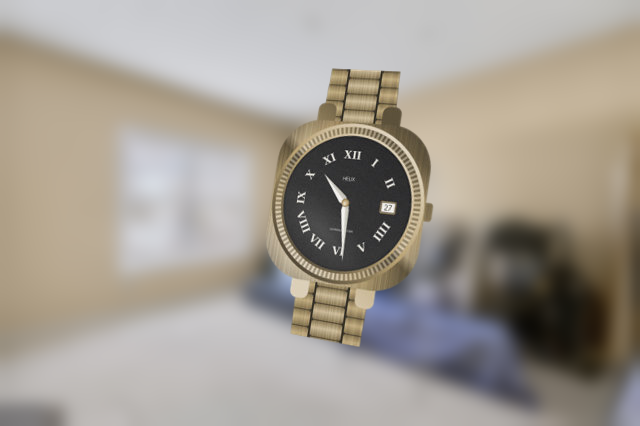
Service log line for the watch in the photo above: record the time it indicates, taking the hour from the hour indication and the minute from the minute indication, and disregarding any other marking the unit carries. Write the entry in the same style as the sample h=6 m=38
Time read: h=10 m=29
